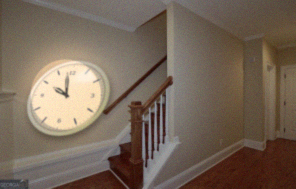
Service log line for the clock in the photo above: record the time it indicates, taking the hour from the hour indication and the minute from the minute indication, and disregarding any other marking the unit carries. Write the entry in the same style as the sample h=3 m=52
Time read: h=9 m=58
